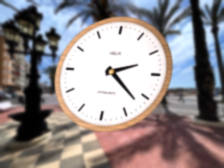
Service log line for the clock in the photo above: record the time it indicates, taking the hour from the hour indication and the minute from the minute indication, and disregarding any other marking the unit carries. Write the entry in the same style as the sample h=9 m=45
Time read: h=2 m=22
